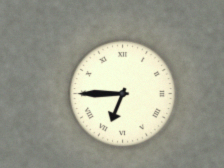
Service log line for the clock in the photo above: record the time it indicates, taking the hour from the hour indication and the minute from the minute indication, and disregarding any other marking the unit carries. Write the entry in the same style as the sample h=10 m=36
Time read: h=6 m=45
